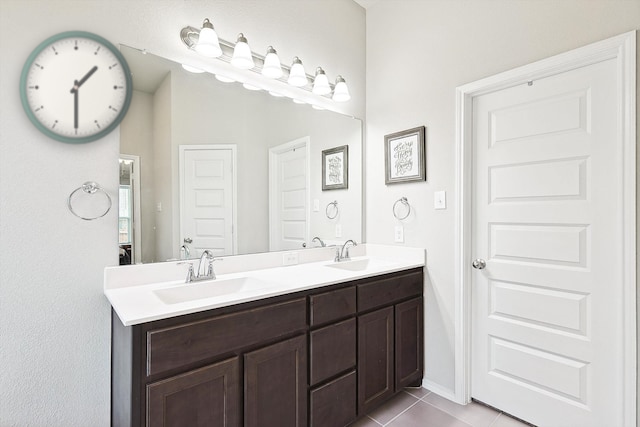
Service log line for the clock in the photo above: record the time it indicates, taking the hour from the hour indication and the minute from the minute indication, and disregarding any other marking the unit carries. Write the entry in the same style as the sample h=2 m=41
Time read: h=1 m=30
